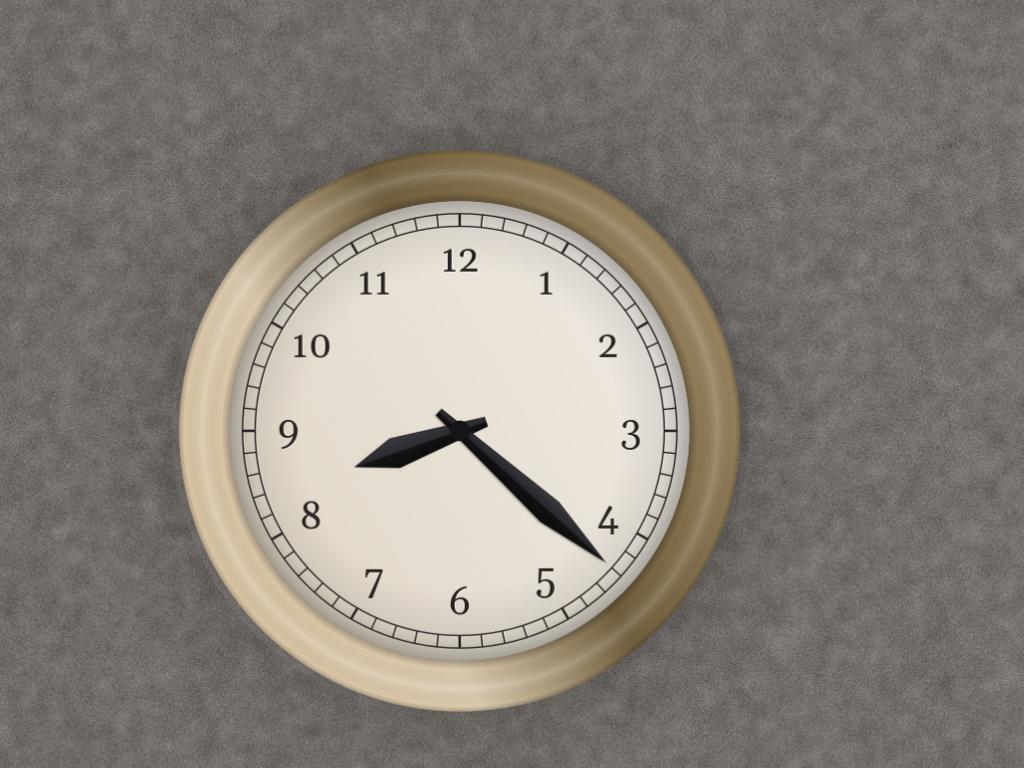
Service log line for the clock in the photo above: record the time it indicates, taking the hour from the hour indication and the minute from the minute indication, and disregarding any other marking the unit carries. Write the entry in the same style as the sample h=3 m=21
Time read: h=8 m=22
